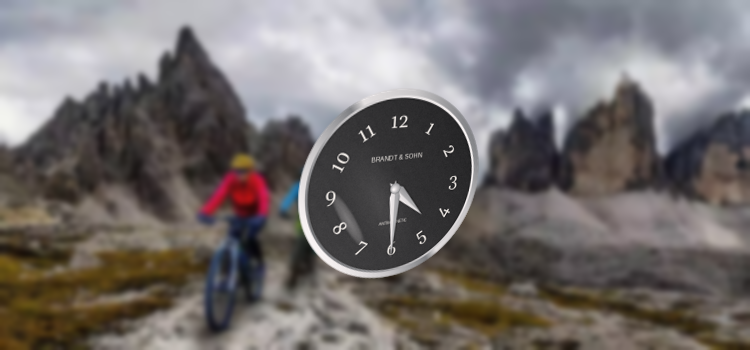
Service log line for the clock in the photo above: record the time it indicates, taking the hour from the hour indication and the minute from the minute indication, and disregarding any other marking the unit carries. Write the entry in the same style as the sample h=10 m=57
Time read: h=4 m=30
